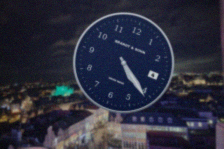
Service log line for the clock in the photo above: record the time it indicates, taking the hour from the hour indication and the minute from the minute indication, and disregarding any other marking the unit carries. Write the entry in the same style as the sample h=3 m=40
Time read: h=4 m=21
